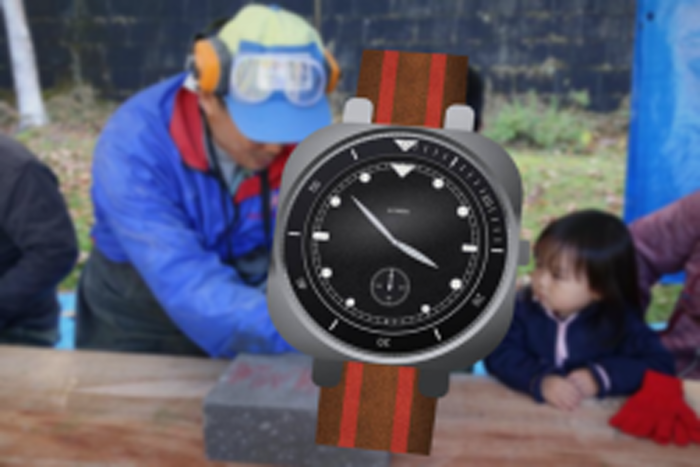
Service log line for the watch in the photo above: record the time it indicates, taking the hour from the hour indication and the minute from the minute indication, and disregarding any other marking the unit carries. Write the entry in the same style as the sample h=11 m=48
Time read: h=3 m=52
